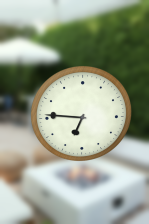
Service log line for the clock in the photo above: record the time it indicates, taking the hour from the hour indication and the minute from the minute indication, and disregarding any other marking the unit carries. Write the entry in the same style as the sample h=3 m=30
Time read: h=6 m=46
